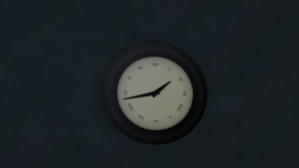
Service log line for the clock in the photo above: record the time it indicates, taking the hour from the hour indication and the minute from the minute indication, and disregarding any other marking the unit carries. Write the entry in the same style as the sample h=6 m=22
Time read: h=1 m=43
